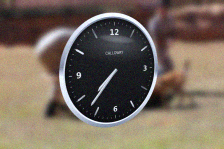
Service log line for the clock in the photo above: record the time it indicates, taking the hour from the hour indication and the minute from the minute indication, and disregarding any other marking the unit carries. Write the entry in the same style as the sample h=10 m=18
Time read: h=7 m=37
